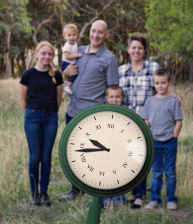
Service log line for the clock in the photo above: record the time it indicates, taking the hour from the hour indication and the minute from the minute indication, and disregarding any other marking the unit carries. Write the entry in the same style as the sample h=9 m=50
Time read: h=9 m=43
